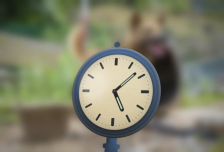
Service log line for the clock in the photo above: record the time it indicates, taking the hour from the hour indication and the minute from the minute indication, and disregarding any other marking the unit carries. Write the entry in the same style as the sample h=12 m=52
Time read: h=5 m=8
